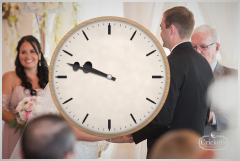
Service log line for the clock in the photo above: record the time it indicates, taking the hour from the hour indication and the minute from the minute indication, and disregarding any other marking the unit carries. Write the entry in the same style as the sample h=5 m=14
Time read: h=9 m=48
